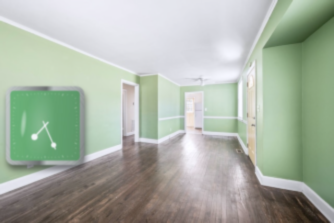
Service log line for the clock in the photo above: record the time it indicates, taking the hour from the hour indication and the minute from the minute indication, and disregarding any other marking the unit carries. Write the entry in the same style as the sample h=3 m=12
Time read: h=7 m=26
